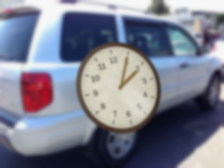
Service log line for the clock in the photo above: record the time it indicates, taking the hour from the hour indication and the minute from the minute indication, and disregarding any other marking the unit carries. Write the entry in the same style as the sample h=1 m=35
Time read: h=2 m=5
